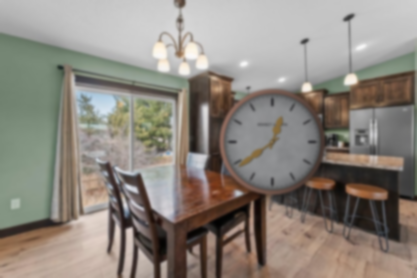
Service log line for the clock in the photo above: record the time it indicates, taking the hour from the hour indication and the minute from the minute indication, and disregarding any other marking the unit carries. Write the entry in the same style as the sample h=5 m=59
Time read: h=12 m=39
